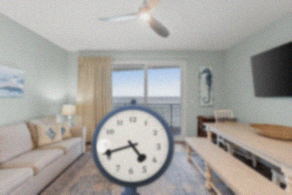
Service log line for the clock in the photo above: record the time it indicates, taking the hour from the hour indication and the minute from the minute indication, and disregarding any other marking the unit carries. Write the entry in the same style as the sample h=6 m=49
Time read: h=4 m=42
